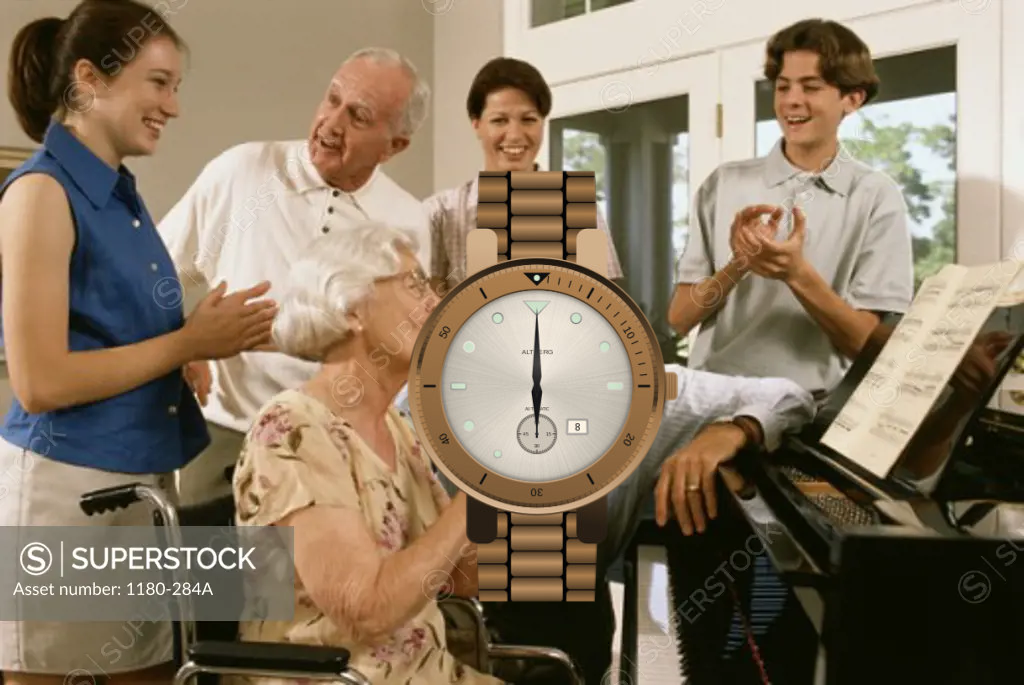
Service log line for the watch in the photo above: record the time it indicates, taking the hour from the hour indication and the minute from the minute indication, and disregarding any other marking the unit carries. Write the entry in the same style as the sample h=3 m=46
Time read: h=6 m=0
